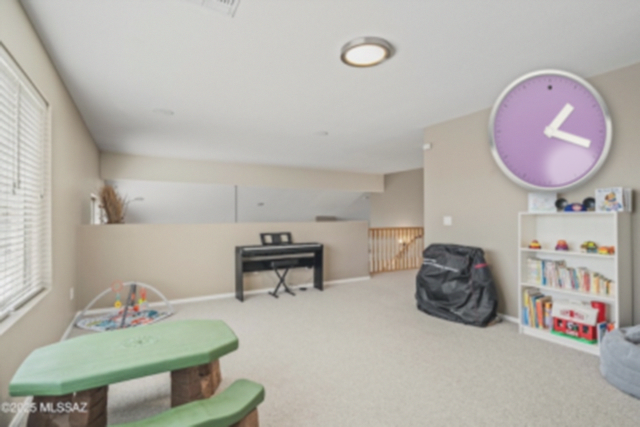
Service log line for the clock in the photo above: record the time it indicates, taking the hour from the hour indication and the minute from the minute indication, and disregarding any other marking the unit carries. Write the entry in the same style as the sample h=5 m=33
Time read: h=1 m=18
